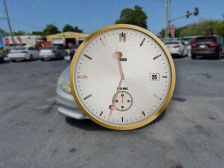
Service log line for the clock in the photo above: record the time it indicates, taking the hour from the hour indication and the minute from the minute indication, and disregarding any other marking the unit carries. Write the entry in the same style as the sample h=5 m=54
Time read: h=11 m=33
